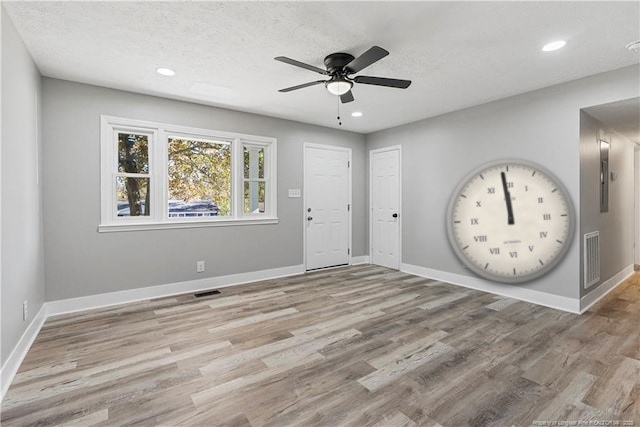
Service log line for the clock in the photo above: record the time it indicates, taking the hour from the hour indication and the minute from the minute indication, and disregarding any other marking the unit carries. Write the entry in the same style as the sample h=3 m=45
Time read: h=11 m=59
